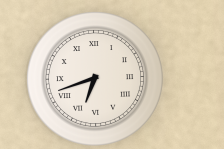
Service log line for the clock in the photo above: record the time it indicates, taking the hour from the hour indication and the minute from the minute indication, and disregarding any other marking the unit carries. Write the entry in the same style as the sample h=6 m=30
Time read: h=6 m=42
